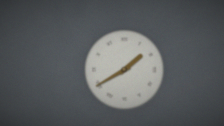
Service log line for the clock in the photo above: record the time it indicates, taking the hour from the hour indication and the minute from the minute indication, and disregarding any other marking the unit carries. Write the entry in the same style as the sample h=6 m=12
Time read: h=1 m=40
